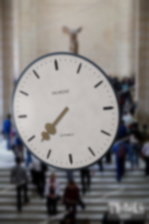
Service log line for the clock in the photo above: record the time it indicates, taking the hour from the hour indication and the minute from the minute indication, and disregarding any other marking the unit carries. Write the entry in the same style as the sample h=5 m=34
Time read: h=7 m=38
